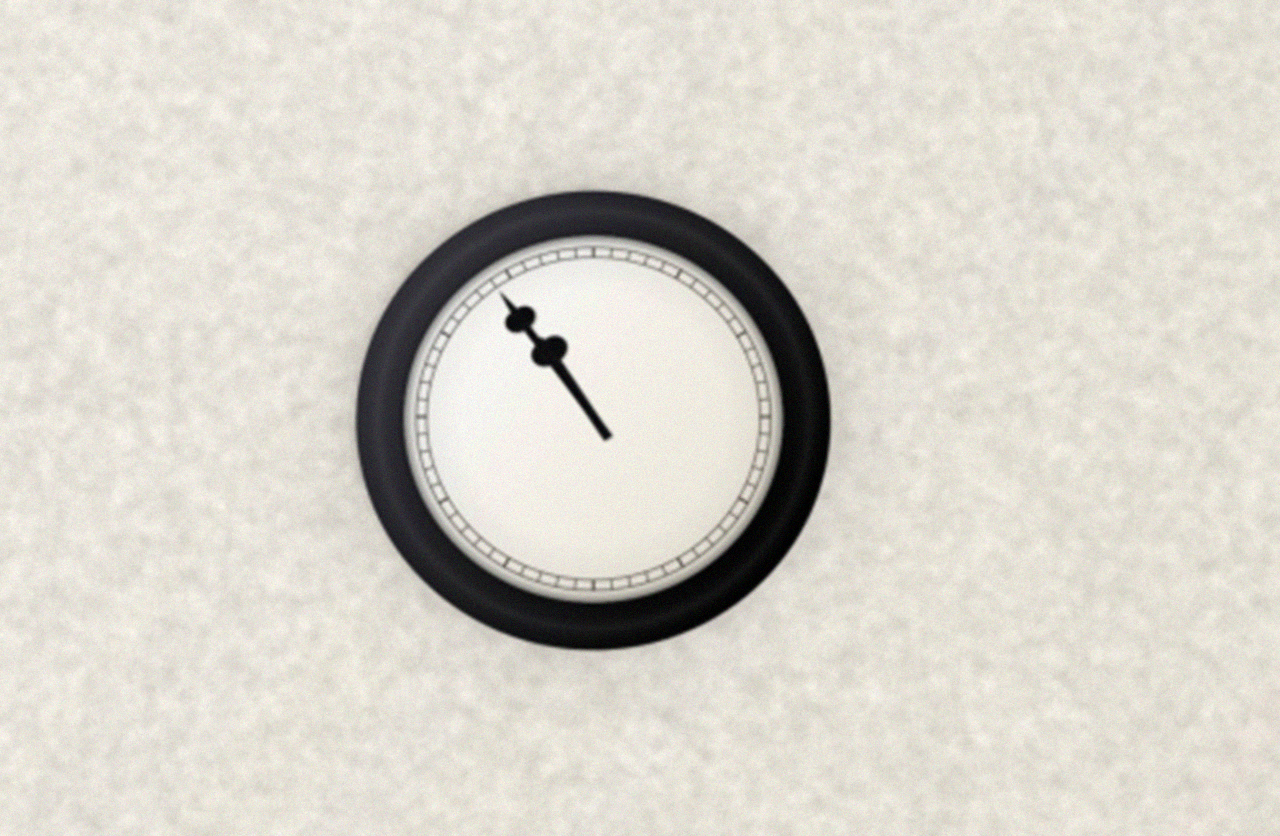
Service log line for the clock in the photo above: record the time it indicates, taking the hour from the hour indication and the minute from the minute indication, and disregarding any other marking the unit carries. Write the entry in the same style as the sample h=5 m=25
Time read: h=10 m=54
